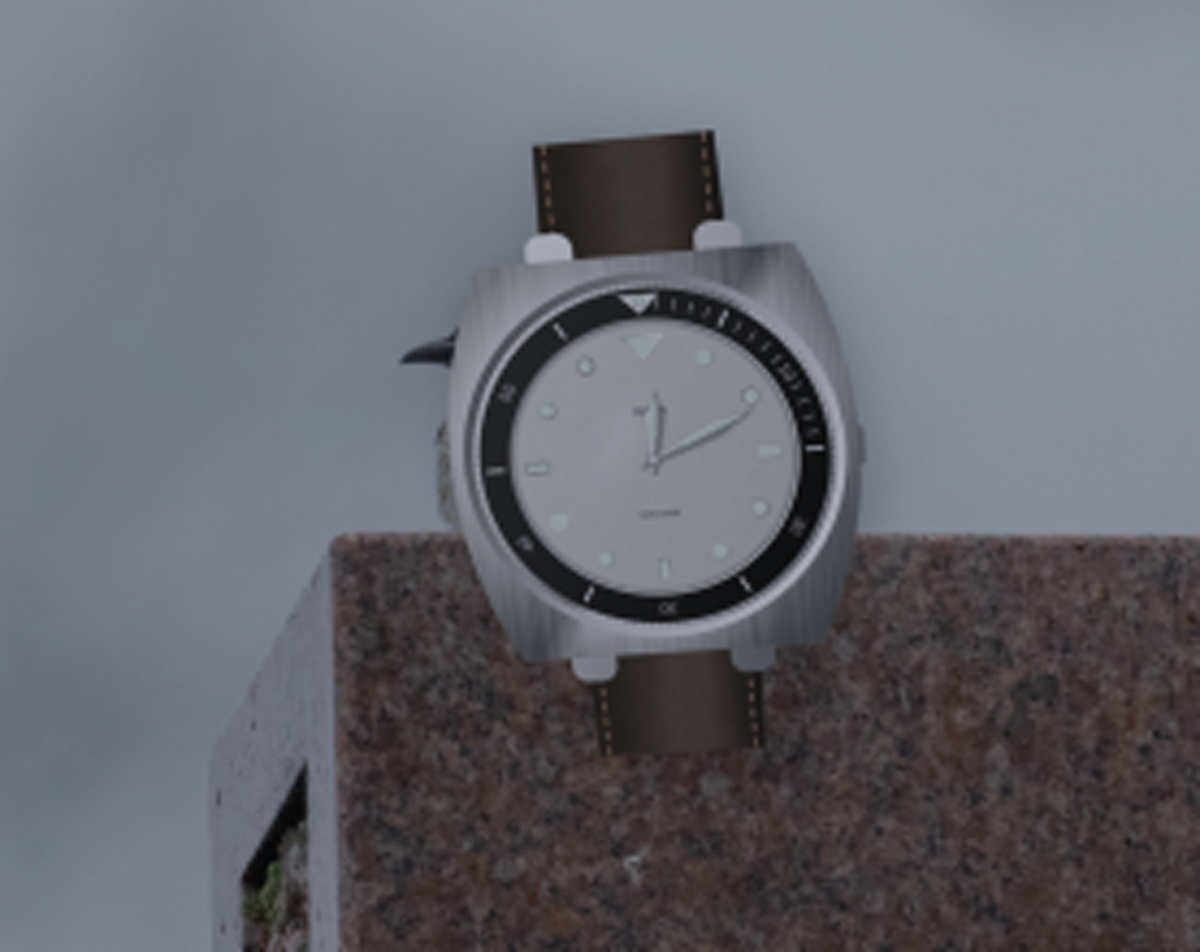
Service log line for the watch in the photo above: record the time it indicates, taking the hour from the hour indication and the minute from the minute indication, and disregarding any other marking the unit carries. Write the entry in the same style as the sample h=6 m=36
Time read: h=12 m=11
